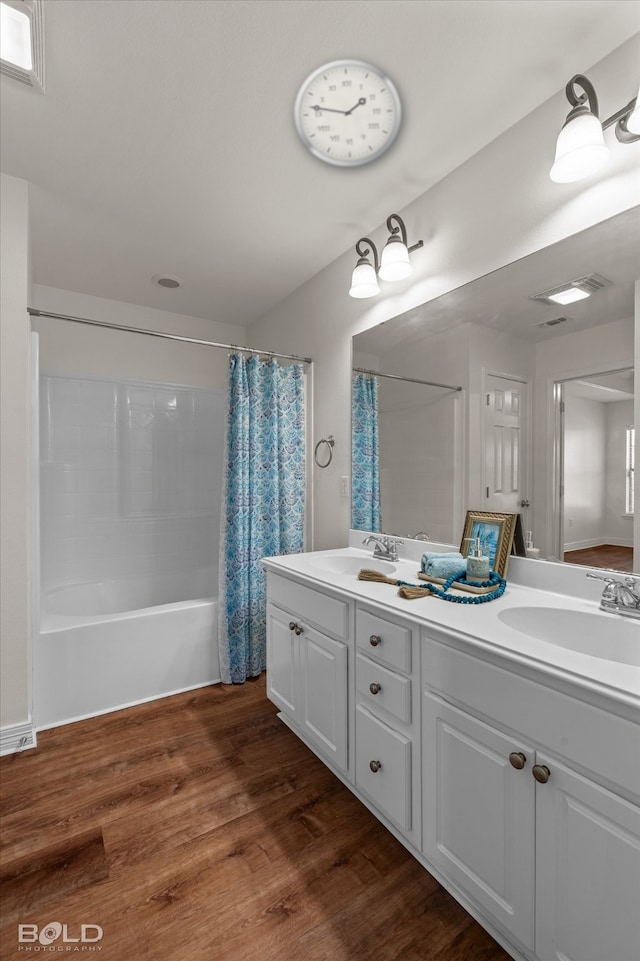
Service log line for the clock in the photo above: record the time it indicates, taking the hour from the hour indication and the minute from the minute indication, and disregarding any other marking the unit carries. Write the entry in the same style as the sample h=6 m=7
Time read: h=1 m=47
